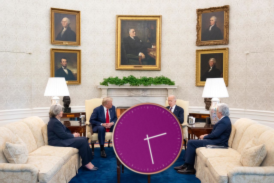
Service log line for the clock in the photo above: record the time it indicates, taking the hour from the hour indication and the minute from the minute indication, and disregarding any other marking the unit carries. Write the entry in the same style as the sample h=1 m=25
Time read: h=2 m=28
